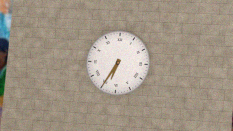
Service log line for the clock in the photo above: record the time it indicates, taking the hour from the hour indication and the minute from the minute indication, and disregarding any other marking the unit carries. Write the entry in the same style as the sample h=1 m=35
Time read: h=6 m=35
